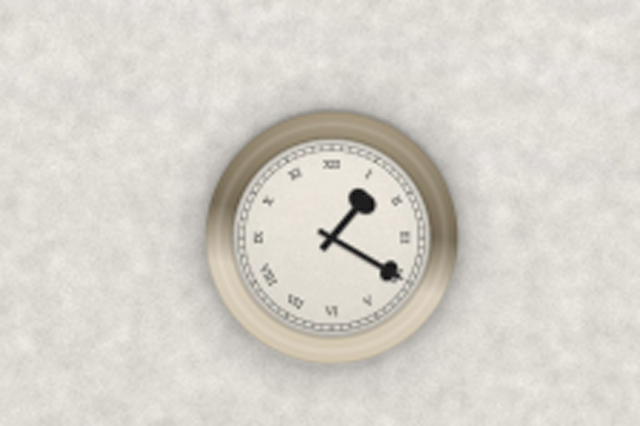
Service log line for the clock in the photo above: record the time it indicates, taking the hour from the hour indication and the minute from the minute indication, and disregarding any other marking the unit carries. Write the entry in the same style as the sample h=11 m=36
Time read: h=1 m=20
